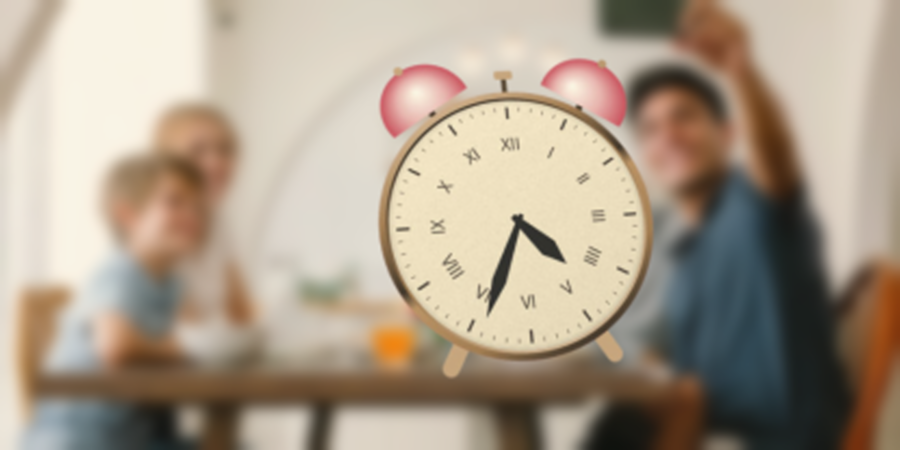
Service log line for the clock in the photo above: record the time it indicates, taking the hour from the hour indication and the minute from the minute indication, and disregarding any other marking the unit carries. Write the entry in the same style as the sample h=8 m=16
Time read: h=4 m=34
